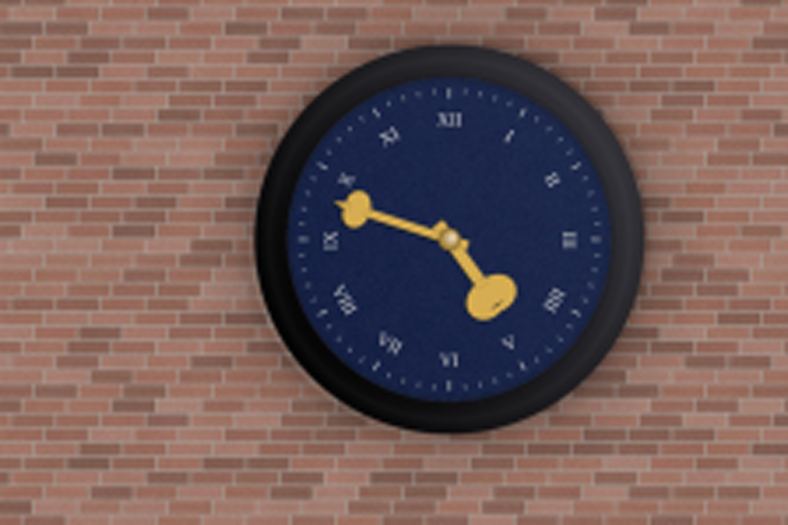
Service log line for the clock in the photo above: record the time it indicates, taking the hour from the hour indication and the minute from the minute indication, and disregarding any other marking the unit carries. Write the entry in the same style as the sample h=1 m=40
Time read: h=4 m=48
